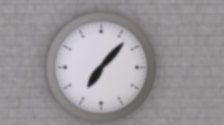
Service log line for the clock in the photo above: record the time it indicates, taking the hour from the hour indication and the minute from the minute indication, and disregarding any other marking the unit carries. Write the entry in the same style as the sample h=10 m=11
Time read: h=7 m=7
